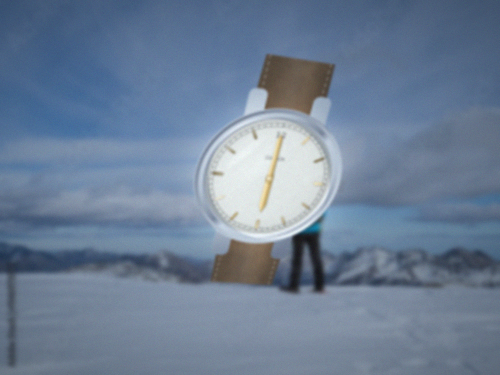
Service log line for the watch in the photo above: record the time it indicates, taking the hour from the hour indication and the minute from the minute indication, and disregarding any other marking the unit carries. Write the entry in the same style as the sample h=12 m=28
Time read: h=6 m=0
